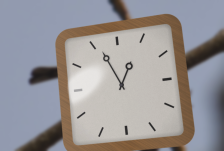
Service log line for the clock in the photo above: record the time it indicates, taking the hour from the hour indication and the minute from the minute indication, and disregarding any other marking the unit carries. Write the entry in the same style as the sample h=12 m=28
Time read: h=12 m=56
